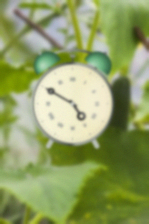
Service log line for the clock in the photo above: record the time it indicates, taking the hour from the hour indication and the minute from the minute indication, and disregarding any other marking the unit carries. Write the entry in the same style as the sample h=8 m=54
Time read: h=4 m=50
